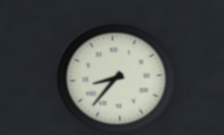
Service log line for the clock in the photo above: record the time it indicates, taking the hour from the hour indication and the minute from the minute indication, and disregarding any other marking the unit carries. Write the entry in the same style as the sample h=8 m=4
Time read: h=8 m=37
